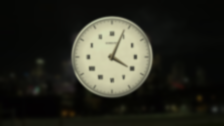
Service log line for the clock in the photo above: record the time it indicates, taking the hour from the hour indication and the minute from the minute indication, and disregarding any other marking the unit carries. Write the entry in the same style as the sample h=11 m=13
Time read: h=4 m=4
